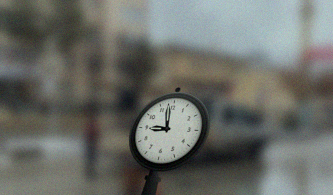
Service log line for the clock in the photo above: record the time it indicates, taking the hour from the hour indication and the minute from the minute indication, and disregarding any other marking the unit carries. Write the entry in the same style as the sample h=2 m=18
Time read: h=8 m=58
